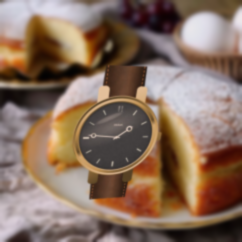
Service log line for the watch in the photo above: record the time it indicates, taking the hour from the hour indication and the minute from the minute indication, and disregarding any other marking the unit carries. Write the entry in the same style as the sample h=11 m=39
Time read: h=1 m=46
